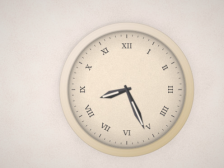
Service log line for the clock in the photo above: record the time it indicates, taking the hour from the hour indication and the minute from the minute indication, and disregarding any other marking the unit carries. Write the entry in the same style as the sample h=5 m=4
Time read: h=8 m=26
